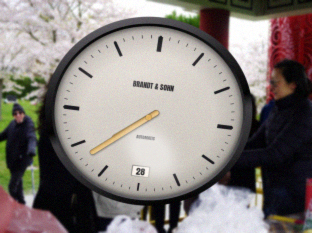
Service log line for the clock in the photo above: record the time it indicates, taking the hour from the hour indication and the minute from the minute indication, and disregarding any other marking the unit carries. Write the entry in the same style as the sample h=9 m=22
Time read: h=7 m=38
